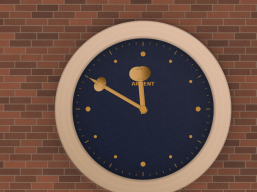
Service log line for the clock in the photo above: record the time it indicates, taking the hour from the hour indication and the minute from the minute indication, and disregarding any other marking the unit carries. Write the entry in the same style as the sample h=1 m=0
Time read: h=11 m=50
